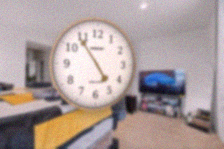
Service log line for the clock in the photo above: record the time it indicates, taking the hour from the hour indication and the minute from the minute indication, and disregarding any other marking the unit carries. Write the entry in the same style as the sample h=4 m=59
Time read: h=4 m=54
